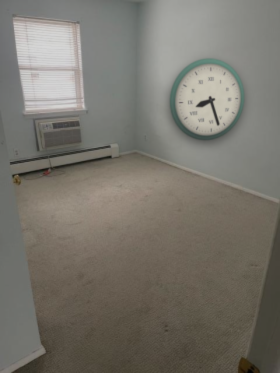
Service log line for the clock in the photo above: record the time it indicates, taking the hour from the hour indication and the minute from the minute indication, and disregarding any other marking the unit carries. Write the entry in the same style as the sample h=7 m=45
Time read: h=8 m=27
